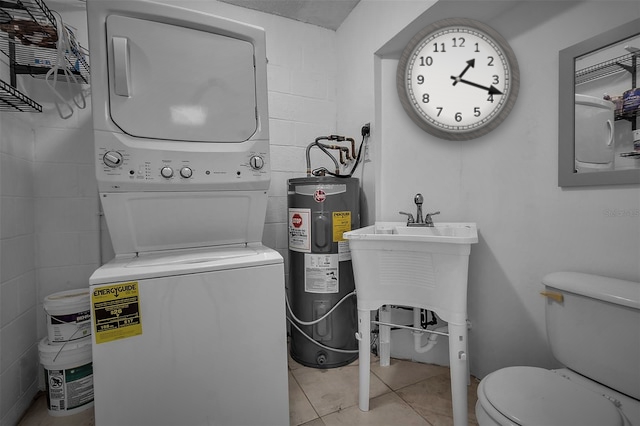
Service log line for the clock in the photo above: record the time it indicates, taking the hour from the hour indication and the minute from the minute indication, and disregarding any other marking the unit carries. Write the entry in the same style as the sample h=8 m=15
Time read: h=1 m=18
